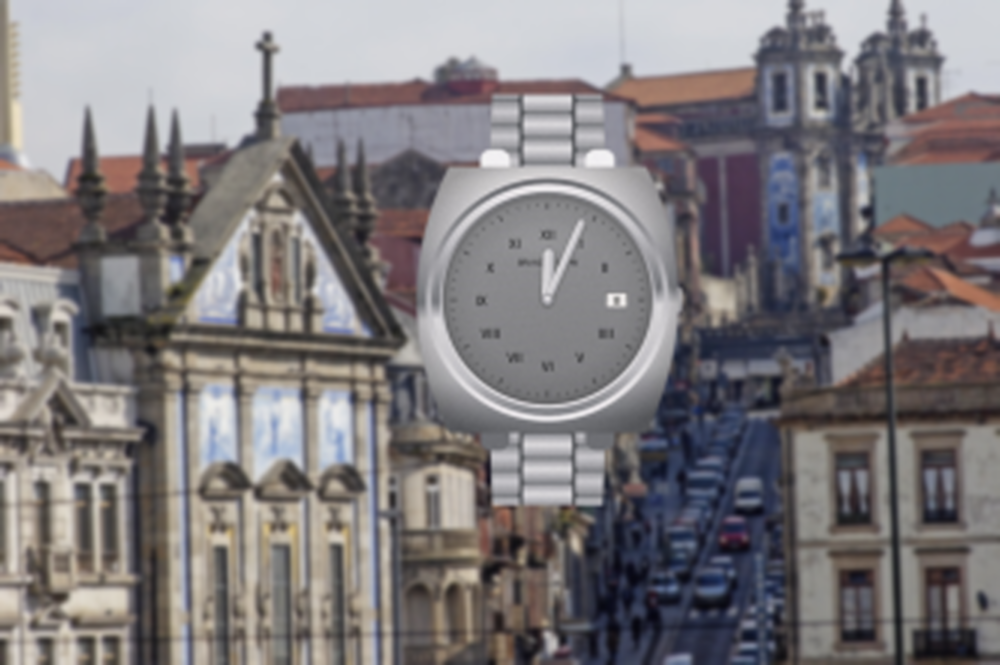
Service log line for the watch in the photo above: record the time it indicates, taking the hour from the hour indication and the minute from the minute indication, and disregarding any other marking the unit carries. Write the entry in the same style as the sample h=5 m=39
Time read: h=12 m=4
